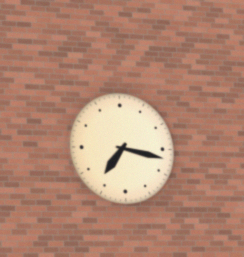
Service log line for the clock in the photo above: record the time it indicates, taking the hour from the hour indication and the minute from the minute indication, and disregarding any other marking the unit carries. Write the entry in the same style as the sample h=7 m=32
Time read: h=7 m=17
